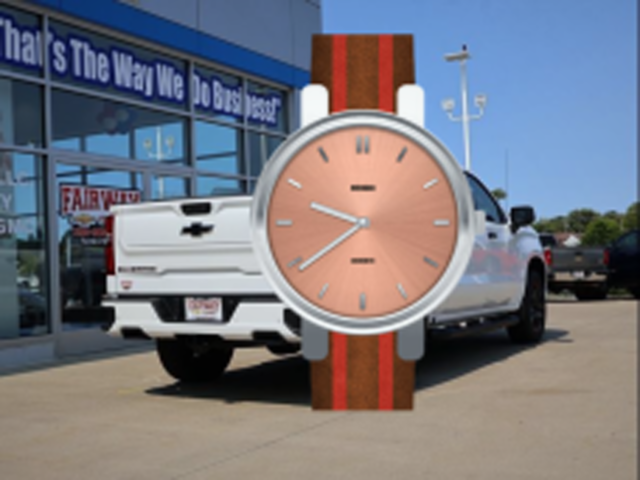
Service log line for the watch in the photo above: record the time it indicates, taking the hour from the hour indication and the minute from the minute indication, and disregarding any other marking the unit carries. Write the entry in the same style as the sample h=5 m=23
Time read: h=9 m=39
